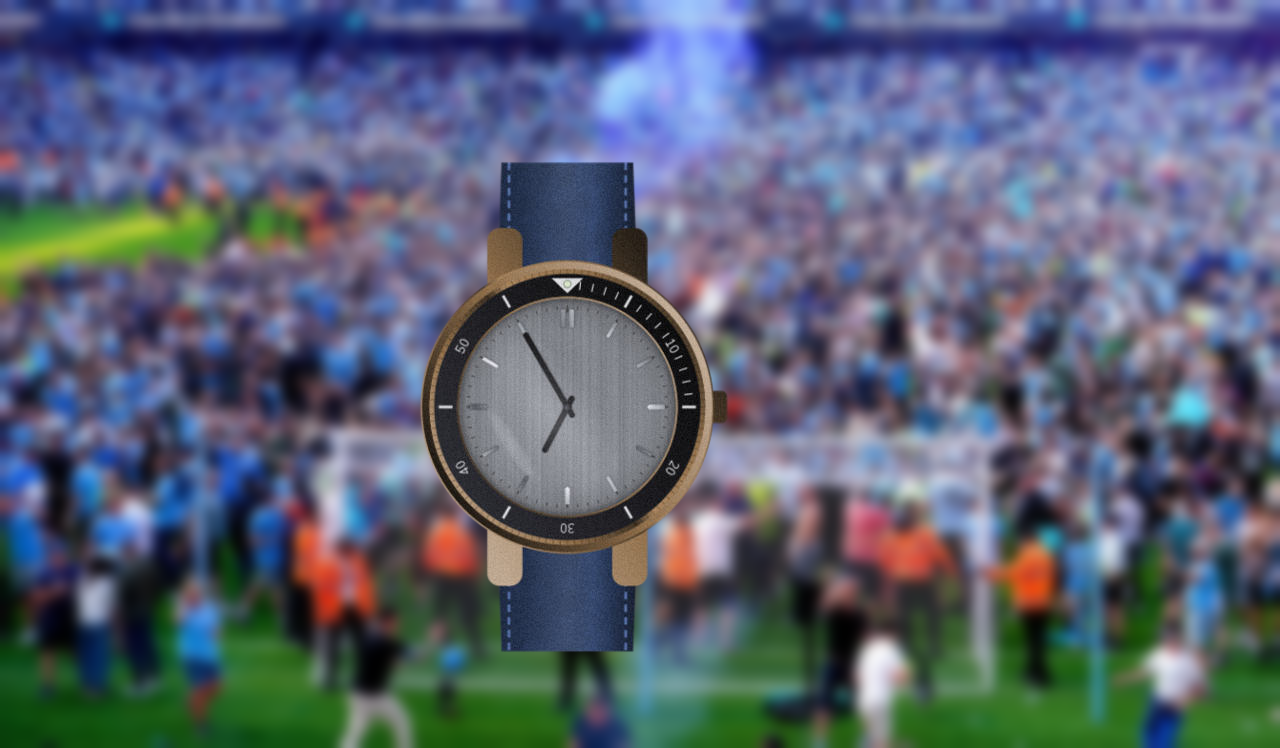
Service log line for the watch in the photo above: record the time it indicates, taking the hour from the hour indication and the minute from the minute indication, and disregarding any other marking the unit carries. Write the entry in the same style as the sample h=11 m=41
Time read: h=6 m=55
